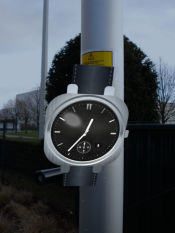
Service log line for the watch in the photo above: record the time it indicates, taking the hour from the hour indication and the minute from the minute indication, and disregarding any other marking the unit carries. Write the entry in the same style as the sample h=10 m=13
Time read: h=12 m=36
